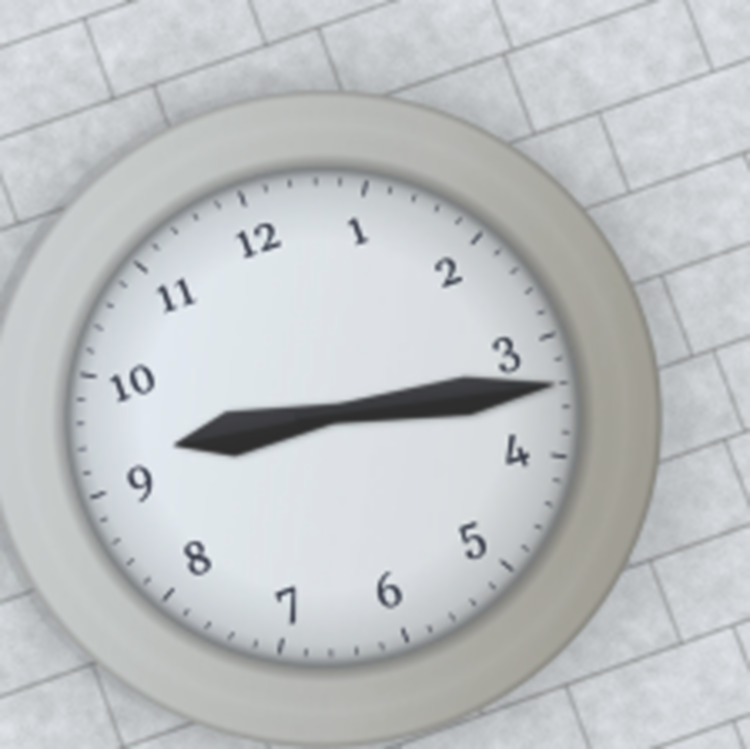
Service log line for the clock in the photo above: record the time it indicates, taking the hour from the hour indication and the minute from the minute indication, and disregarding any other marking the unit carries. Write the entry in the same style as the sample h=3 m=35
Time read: h=9 m=17
